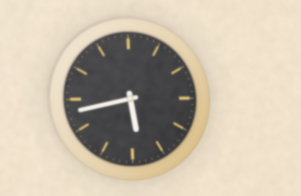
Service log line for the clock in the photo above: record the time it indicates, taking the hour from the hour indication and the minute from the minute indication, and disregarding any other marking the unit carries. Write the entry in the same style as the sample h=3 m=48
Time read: h=5 m=43
